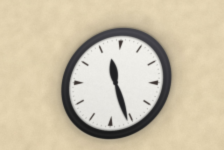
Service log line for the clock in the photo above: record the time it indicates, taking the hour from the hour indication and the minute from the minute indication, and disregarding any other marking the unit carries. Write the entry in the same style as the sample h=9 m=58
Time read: h=11 m=26
